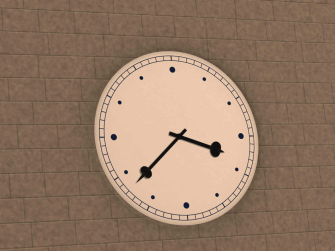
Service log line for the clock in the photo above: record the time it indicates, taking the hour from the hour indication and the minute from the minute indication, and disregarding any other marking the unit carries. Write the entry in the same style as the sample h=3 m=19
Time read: h=3 m=38
